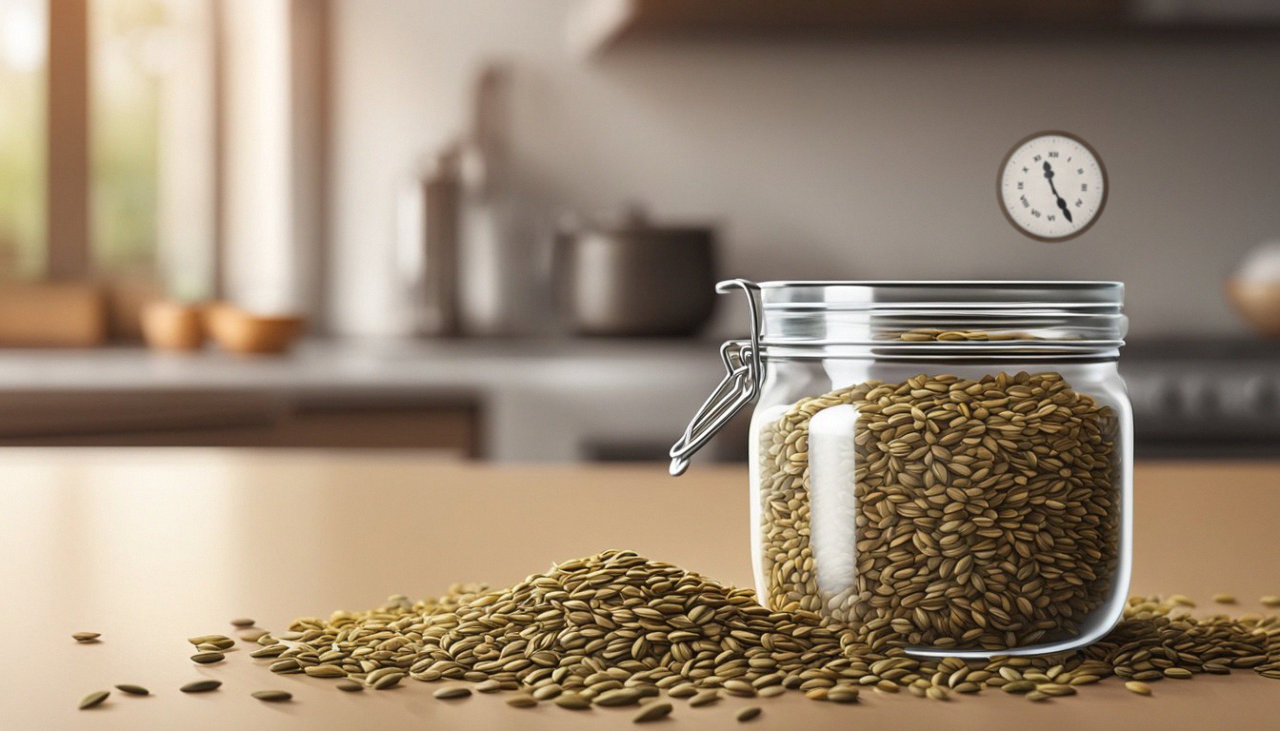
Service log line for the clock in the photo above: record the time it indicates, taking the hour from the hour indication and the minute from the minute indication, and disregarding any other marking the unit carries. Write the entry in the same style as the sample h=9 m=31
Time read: h=11 m=25
